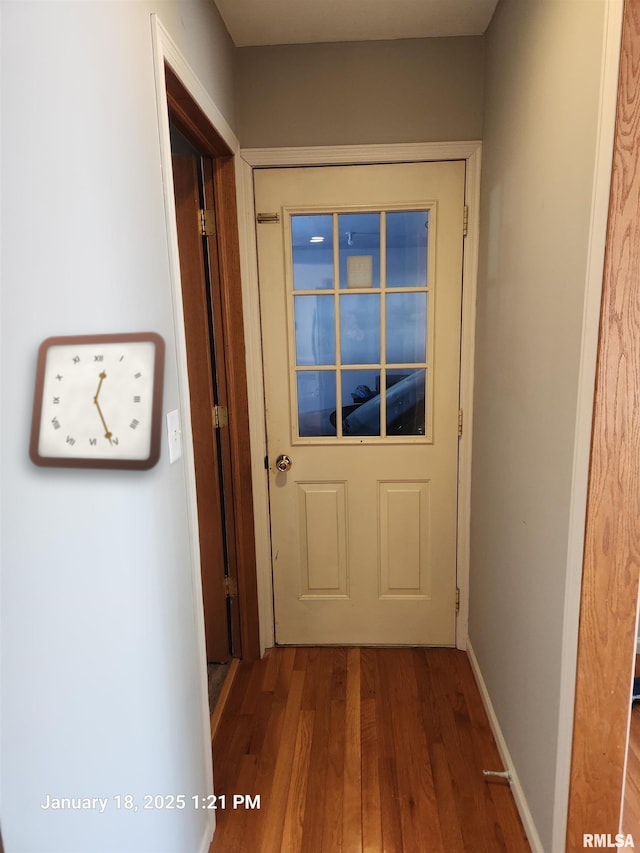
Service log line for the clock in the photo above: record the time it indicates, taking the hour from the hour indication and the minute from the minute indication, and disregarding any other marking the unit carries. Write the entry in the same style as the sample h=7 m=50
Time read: h=12 m=26
